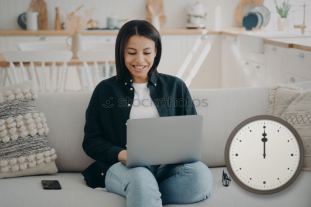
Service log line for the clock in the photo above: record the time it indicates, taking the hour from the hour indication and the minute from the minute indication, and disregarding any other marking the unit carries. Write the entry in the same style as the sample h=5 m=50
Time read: h=12 m=0
